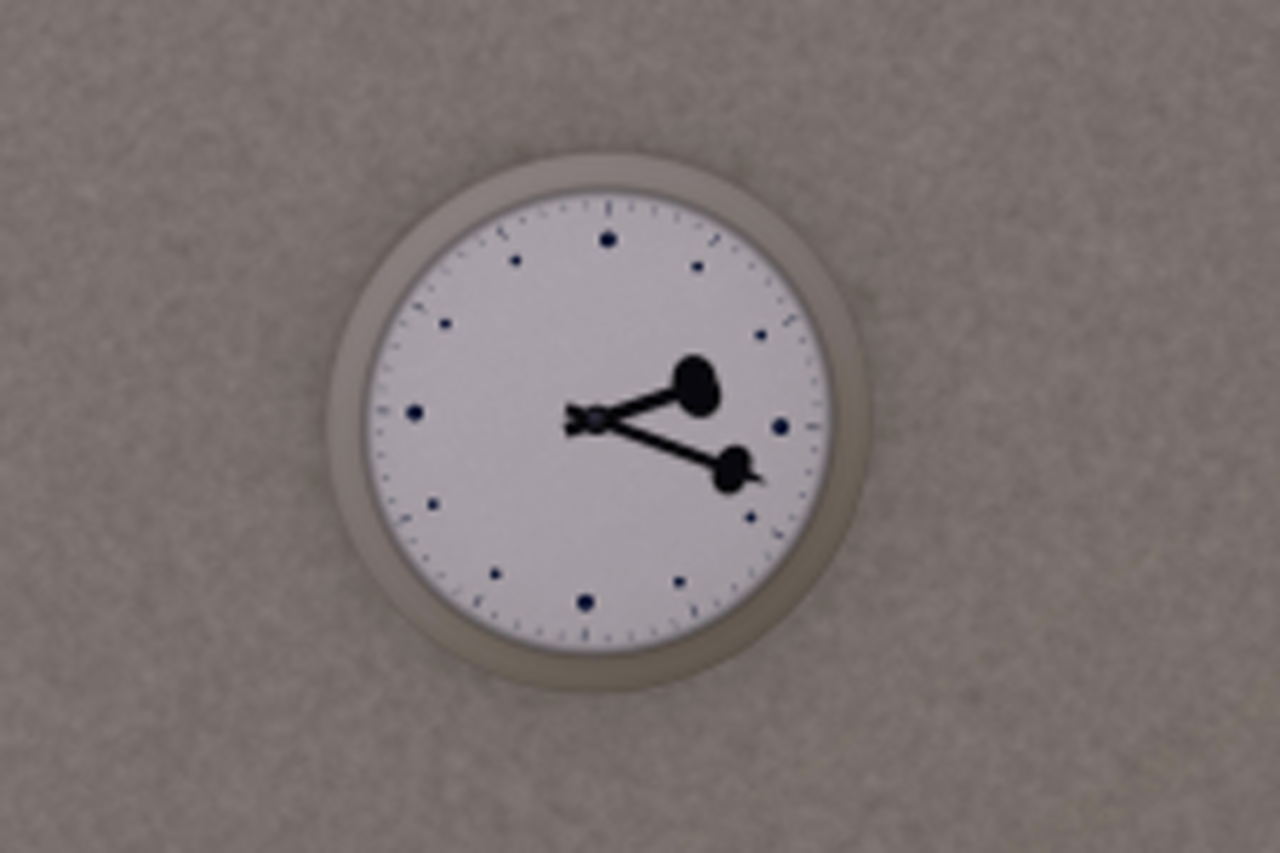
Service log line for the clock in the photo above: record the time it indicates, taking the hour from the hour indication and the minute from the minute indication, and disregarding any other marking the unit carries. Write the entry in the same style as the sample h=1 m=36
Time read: h=2 m=18
